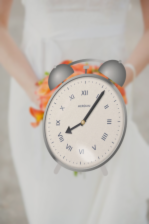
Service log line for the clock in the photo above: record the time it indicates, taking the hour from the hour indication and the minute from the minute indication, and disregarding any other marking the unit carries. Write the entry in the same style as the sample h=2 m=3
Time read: h=8 m=6
